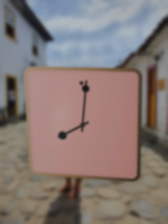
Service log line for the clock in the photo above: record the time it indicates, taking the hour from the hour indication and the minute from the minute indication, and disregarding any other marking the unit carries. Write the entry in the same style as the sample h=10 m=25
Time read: h=8 m=1
